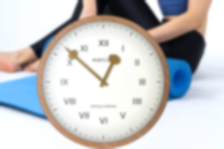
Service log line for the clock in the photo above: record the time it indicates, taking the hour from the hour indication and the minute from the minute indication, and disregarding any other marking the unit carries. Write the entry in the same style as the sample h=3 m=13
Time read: h=12 m=52
